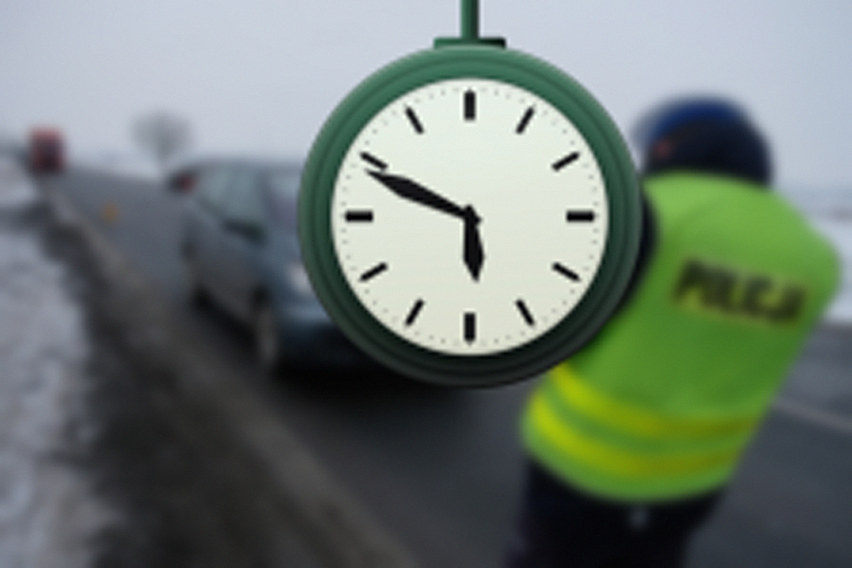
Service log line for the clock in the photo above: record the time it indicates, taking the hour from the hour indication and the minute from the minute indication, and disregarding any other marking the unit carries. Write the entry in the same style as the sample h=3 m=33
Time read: h=5 m=49
